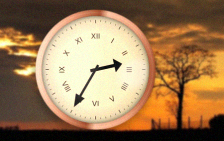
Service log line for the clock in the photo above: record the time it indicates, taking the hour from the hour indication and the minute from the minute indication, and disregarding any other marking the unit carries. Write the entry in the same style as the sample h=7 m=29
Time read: h=2 m=35
